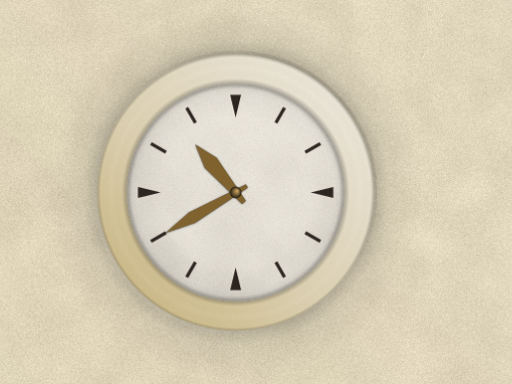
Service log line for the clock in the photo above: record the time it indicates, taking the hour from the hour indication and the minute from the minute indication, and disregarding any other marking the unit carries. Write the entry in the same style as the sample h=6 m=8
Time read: h=10 m=40
